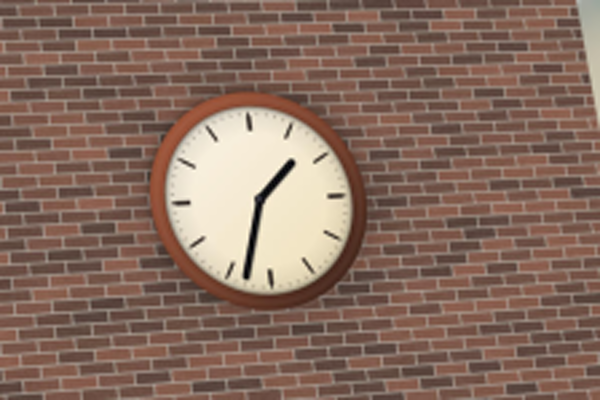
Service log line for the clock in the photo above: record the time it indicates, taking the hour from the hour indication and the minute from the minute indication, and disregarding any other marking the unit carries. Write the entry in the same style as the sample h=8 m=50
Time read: h=1 m=33
